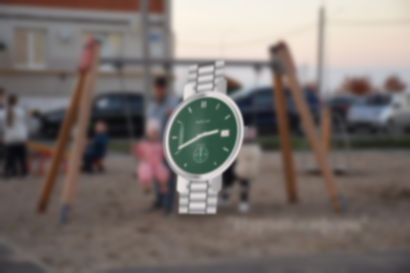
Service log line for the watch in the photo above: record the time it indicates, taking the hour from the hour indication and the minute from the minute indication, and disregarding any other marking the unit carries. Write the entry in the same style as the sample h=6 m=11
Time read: h=2 m=41
